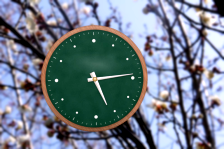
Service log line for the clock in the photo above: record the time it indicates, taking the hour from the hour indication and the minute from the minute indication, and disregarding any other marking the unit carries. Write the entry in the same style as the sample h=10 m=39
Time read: h=5 m=14
